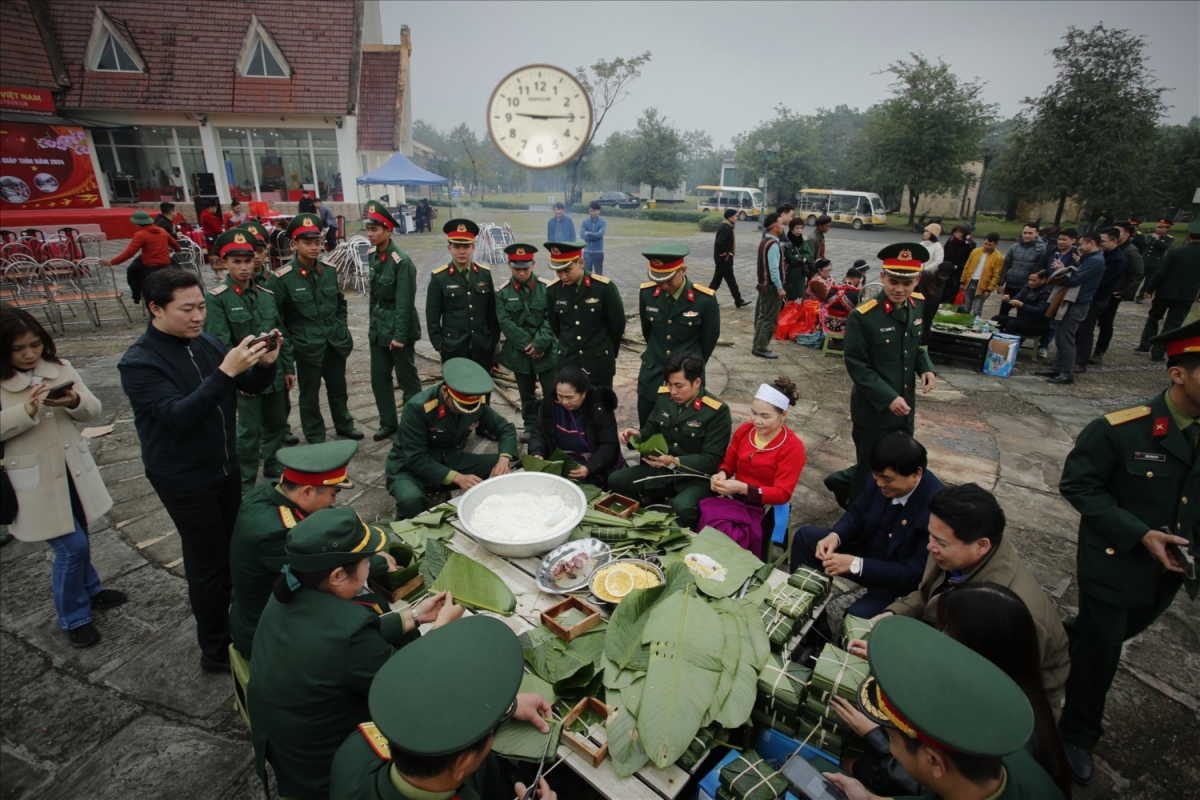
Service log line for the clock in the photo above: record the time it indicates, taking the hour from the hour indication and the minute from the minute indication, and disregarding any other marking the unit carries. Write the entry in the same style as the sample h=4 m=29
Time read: h=9 m=15
